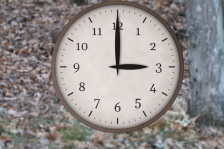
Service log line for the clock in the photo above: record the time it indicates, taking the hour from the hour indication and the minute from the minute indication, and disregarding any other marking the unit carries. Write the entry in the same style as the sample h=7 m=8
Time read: h=3 m=0
